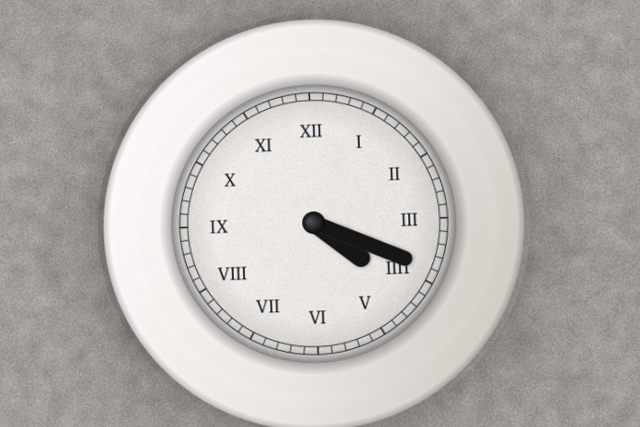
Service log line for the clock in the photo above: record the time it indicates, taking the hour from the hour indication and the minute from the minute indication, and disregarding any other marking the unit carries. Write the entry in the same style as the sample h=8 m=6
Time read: h=4 m=19
